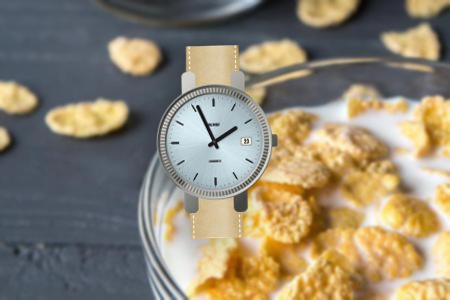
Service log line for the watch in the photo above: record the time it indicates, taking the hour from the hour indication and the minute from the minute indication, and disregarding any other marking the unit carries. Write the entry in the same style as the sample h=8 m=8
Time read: h=1 m=56
